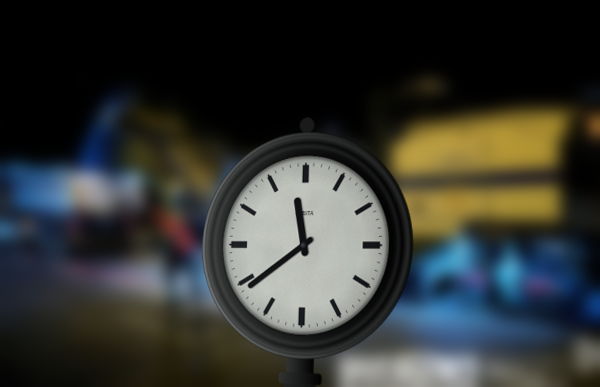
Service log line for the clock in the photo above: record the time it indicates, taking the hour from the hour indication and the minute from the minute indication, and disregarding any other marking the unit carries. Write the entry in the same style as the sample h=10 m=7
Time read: h=11 m=39
